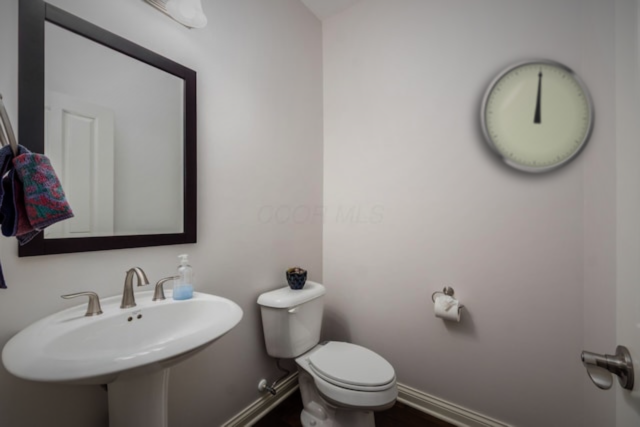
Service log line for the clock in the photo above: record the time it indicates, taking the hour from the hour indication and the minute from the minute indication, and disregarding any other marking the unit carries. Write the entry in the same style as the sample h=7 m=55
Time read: h=12 m=0
